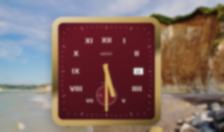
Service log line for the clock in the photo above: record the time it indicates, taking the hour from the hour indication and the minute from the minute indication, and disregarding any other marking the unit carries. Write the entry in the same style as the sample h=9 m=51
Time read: h=5 m=30
